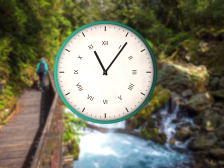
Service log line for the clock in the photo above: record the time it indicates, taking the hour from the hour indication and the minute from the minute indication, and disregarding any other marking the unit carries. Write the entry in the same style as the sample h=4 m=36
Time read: h=11 m=6
